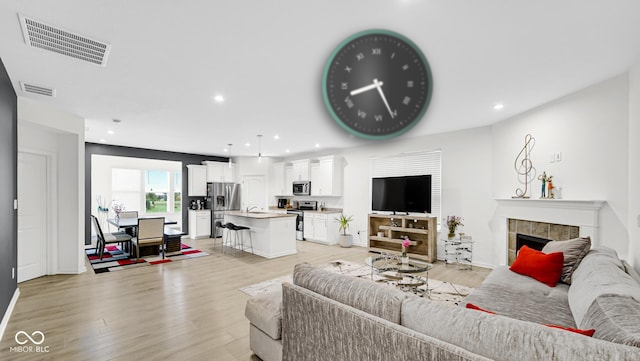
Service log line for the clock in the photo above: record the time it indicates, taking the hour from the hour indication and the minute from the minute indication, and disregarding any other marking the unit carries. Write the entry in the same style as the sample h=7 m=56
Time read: h=8 m=26
